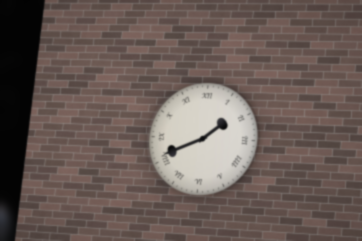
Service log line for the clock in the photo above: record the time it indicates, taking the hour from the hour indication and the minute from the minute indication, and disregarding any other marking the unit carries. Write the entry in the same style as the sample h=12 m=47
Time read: h=1 m=41
